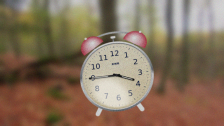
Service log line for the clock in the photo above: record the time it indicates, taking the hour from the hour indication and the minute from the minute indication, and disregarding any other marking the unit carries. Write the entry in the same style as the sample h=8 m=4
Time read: h=3 m=45
